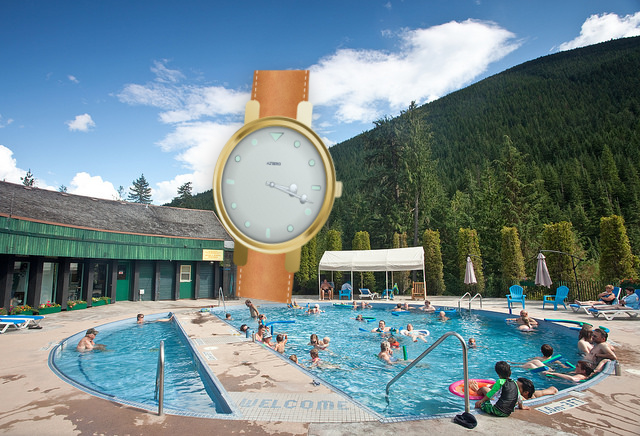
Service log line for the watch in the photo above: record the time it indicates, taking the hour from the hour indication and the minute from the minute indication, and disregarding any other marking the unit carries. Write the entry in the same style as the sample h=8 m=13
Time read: h=3 m=18
